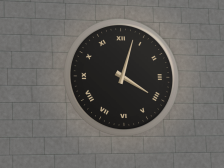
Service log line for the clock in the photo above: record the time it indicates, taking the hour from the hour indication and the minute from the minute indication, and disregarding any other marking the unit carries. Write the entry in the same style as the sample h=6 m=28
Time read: h=4 m=3
